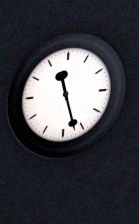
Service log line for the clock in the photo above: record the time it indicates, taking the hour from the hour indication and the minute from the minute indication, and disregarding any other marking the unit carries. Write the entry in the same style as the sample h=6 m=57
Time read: h=11 m=27
